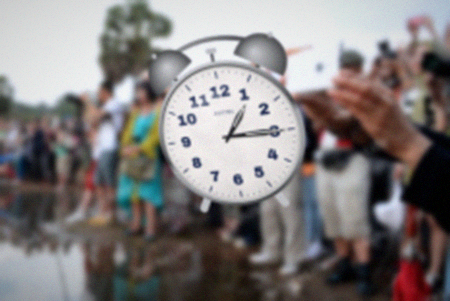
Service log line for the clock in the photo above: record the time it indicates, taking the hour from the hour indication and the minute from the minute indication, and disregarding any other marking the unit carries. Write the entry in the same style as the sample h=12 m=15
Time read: h=1 m=15
